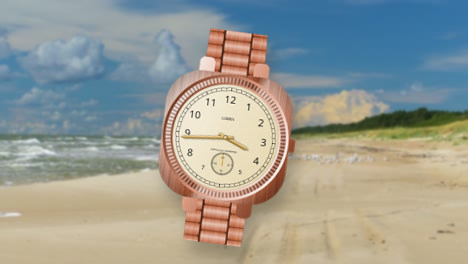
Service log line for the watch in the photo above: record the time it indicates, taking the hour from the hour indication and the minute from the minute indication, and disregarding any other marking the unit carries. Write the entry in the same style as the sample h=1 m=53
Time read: h=3 m=44
